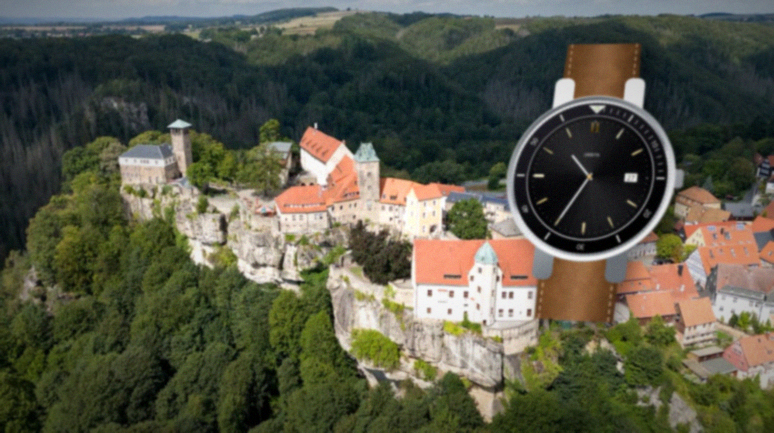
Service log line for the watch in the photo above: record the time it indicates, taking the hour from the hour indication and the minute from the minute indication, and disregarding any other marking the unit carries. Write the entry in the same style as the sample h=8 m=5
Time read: h=10 m=35
